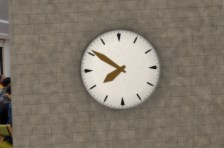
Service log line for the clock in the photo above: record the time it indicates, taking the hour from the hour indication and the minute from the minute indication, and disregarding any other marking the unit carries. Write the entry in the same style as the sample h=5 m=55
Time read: h=7 m=51
